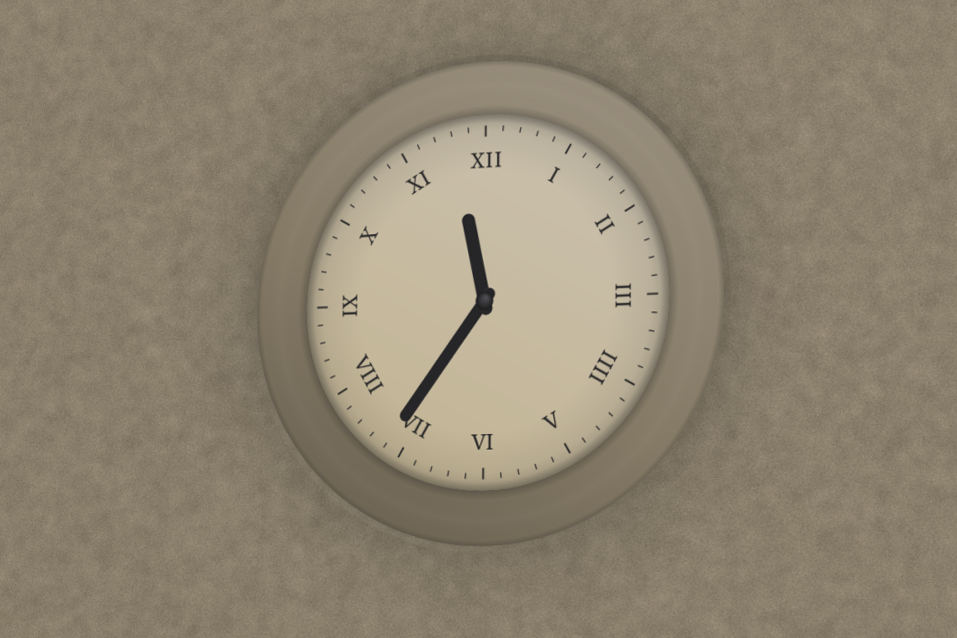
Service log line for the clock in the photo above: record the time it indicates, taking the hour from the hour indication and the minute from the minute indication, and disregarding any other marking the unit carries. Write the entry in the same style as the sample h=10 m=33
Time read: h=11 m=36
